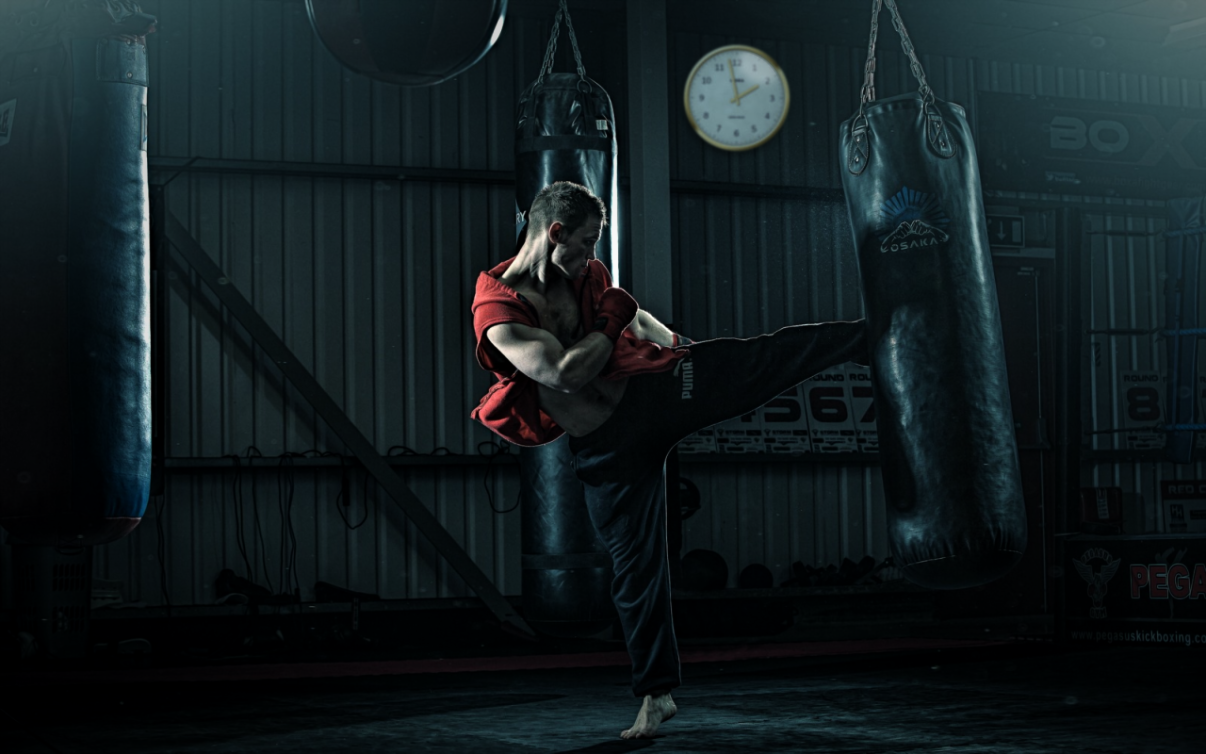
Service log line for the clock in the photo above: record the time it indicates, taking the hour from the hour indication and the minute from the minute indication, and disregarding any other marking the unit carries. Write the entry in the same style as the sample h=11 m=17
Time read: h=1 m=58
